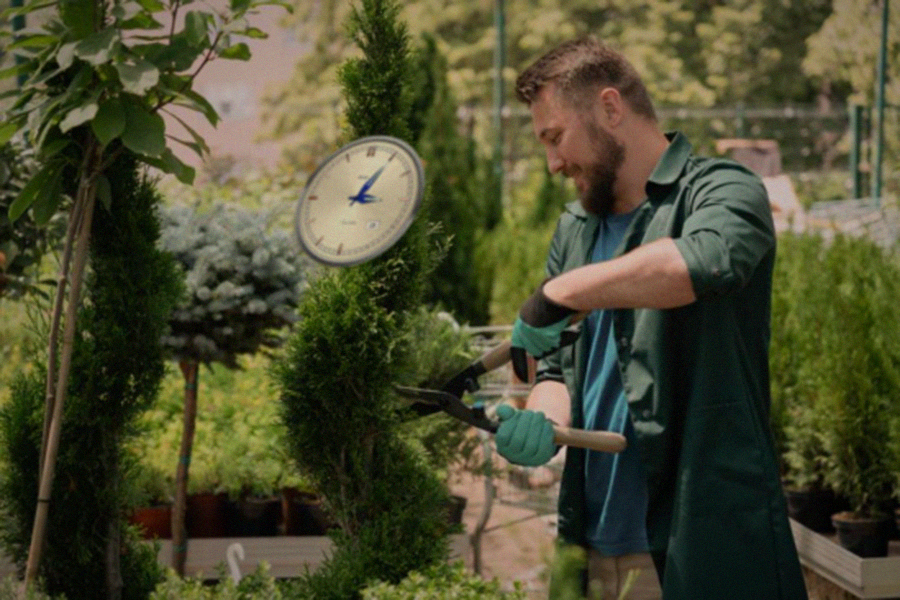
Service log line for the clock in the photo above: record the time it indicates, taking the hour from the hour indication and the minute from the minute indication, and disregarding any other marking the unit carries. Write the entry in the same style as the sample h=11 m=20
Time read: h=3 m=5
